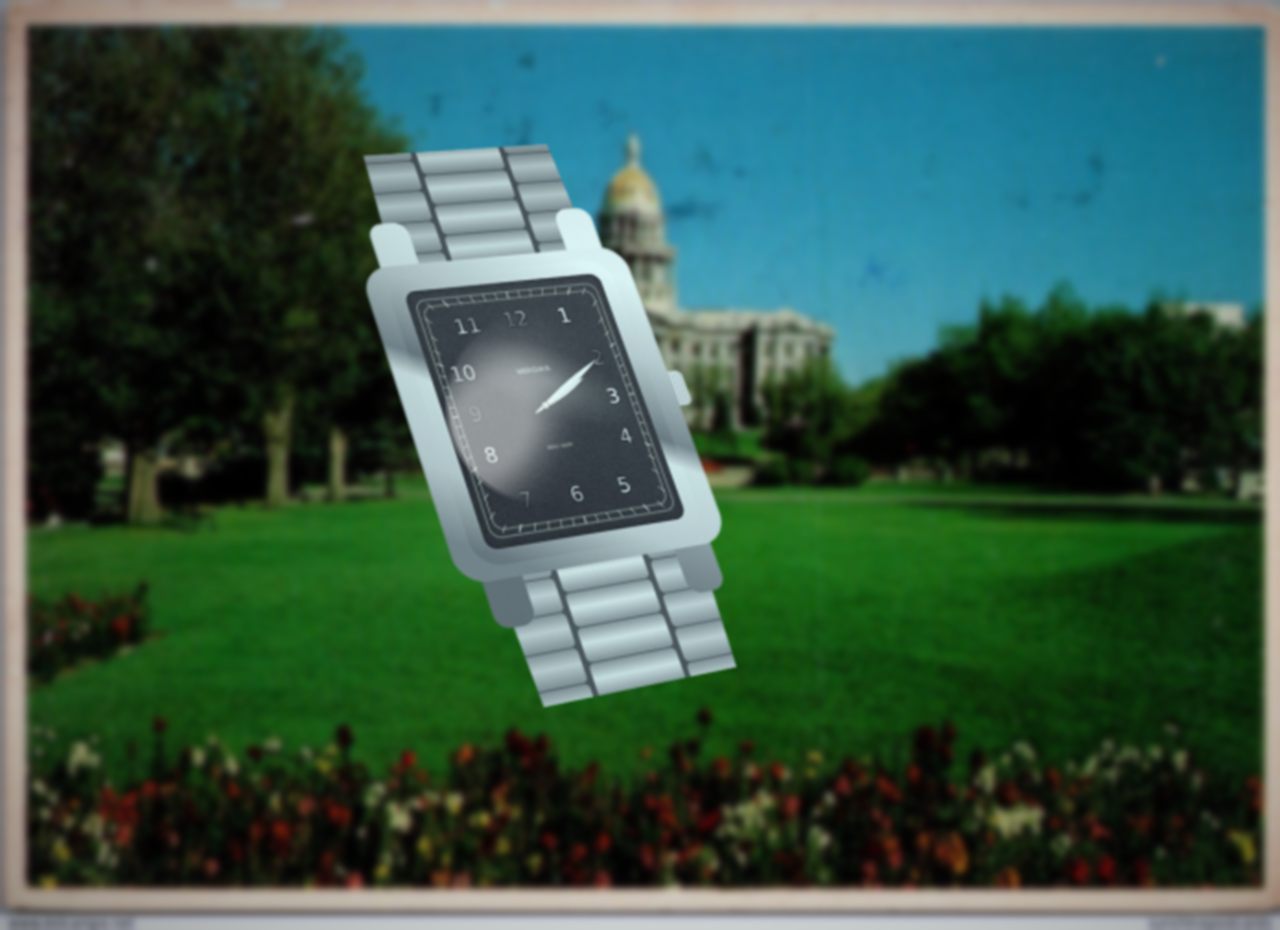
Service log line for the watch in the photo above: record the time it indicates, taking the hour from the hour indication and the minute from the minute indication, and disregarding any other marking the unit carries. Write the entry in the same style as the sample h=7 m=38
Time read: h=2 m=10
